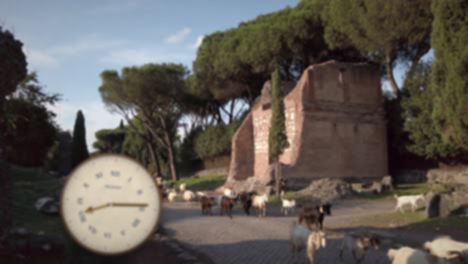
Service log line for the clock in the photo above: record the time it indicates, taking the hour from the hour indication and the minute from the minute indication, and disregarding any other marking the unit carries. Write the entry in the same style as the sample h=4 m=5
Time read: h=8 m=14
